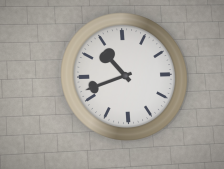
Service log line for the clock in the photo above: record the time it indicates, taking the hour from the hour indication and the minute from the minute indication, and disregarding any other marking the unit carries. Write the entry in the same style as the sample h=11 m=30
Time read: h=10 m=42
